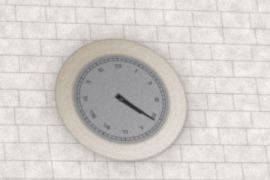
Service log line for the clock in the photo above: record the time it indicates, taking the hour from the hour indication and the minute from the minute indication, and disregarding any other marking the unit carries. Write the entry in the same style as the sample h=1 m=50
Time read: h=4 m=21
